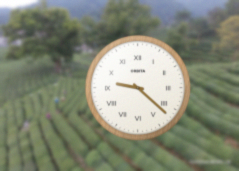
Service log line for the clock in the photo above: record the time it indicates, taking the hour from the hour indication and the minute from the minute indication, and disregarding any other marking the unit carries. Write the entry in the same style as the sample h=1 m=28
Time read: h=9 m=22
